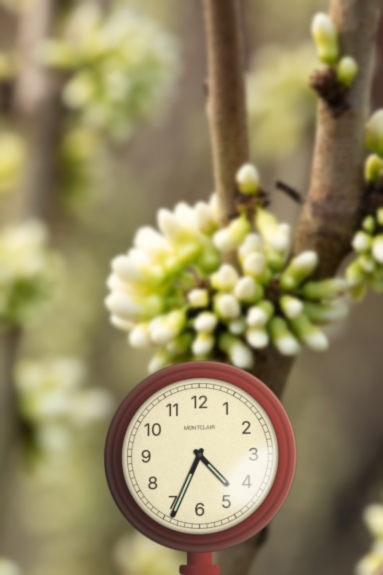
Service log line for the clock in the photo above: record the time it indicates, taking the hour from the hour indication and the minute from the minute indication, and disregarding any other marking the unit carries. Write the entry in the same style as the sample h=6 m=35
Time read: h=4 m=34
